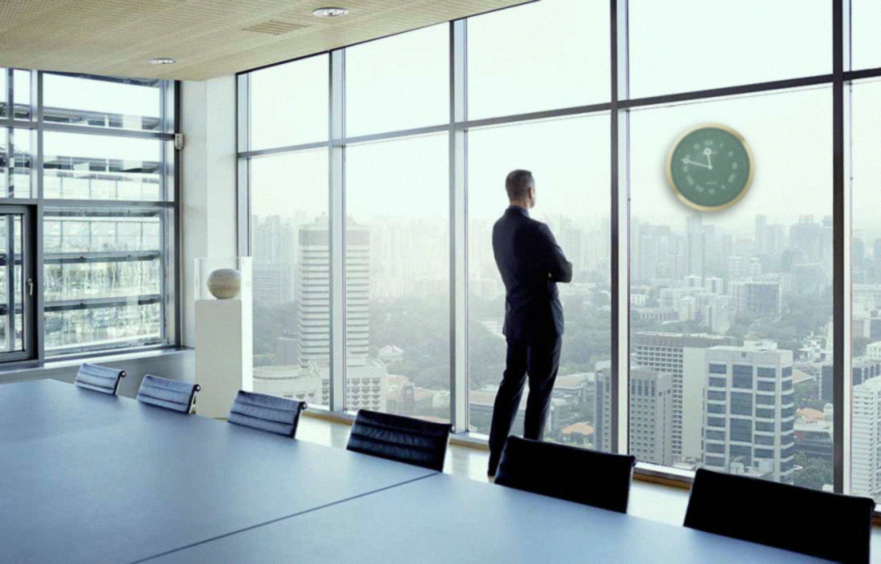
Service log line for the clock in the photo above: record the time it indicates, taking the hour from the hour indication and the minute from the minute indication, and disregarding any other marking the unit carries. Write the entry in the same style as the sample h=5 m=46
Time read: h=11 m=48
